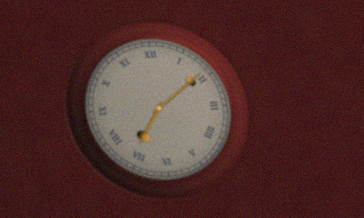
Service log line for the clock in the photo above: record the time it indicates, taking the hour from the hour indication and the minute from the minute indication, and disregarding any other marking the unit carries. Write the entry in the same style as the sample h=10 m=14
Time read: h=7 m=9
